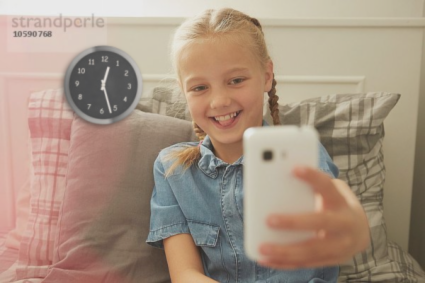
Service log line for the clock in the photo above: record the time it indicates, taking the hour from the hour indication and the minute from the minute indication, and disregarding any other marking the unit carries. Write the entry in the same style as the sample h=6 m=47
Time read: h=12 m=27
